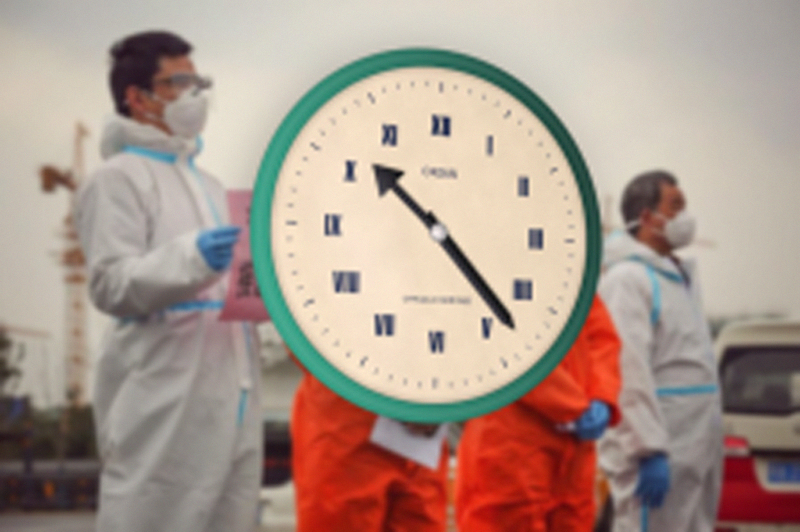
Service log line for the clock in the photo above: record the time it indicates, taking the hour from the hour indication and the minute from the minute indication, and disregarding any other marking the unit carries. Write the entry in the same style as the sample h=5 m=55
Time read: h=10 m=23
